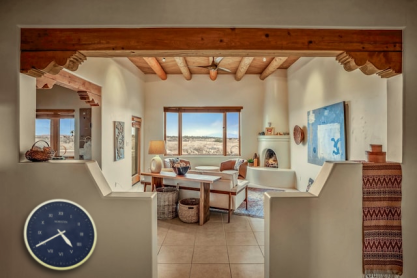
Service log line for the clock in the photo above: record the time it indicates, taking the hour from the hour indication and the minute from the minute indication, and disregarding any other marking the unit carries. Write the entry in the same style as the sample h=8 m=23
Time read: h=4 m=40
